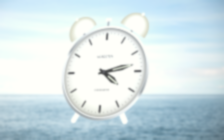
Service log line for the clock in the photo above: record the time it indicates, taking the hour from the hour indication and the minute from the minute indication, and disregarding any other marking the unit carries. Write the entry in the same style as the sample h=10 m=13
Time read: h=4 m=13
